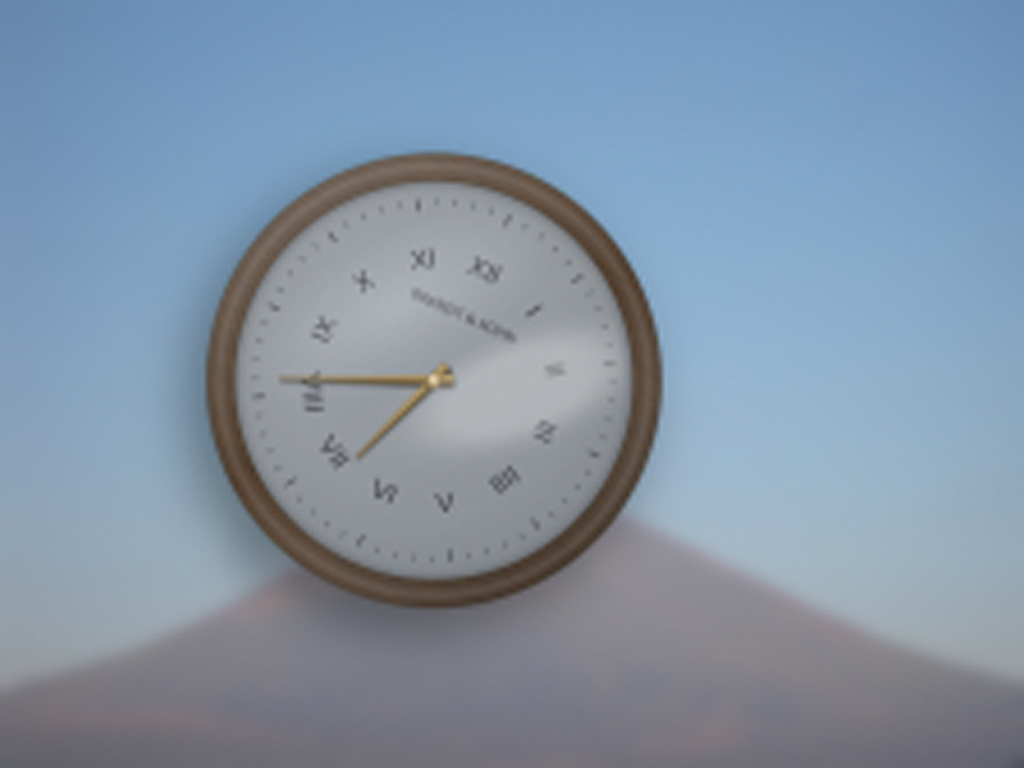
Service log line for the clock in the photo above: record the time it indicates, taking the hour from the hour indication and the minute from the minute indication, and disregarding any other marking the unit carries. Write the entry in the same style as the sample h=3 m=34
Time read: h=6 m=41
